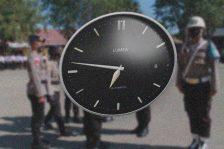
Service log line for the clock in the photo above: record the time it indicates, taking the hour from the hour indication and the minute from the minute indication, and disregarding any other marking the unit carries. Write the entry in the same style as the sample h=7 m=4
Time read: h=6 m=47
